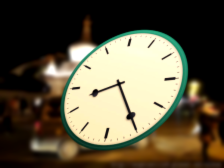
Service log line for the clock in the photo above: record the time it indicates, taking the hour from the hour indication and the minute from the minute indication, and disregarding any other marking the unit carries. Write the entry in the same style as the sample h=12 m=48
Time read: h=8 m=25
